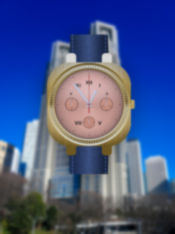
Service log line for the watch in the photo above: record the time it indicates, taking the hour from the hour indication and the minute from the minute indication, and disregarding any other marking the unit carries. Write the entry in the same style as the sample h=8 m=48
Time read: h=12 m=54
